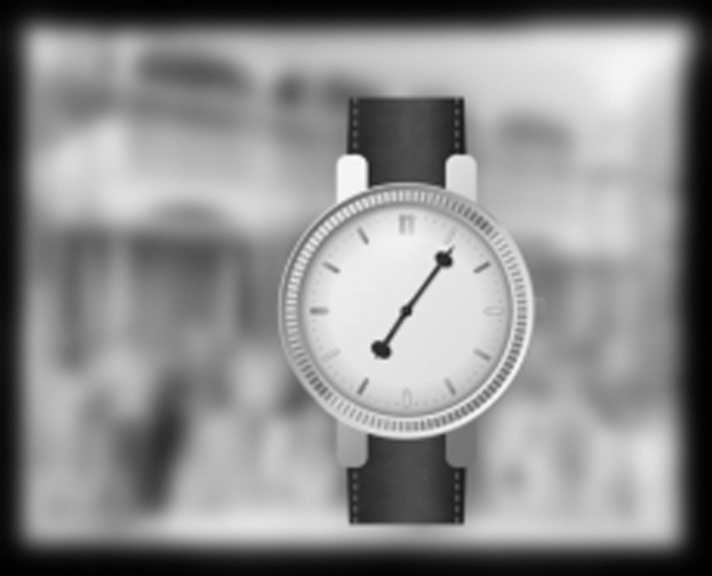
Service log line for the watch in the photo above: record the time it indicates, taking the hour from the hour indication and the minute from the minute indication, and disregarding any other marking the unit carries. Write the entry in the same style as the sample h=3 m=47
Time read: h=7 m=6
